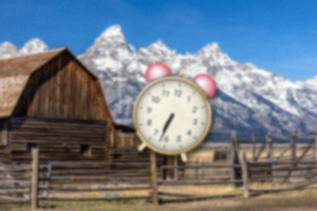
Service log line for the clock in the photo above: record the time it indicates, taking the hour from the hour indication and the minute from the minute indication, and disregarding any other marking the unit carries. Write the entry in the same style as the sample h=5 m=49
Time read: h=6 m=32
